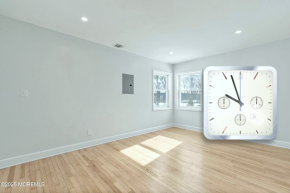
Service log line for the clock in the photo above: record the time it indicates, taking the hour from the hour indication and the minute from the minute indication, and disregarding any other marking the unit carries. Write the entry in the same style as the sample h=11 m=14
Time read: h=9 m=57
